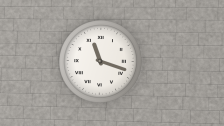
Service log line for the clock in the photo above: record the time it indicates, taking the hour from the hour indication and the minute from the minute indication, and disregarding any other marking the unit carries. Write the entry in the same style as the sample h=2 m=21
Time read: h=11 m=18
